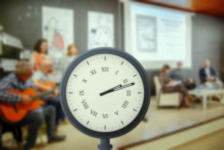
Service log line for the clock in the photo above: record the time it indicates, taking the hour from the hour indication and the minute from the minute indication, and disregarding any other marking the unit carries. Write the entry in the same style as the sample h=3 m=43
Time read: h=2 m=12
